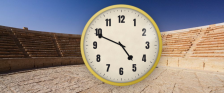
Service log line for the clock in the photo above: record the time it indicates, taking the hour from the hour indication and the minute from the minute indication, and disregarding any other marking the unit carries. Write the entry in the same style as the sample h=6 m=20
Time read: h=4 m=49
